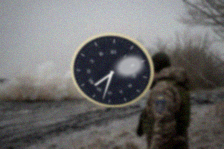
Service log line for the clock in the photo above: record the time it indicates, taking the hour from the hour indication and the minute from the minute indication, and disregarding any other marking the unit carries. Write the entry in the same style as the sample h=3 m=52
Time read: h=7 m=32
